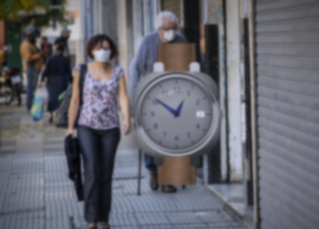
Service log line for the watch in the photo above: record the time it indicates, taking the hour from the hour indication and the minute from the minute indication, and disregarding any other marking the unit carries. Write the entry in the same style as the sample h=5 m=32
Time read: h=12 m=51
